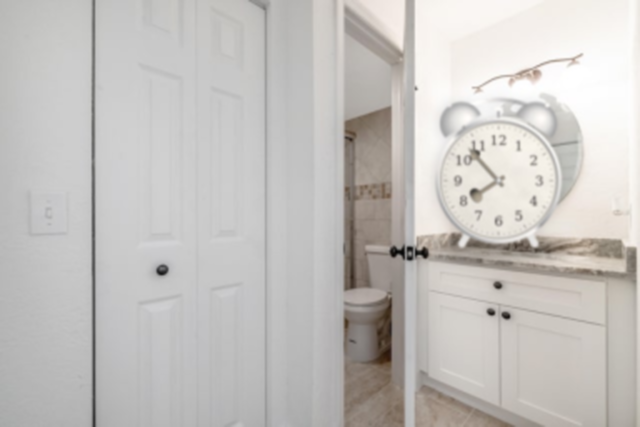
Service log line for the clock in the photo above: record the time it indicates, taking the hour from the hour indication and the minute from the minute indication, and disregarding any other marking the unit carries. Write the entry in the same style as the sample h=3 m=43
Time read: h=7 m=53
